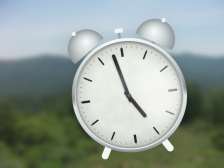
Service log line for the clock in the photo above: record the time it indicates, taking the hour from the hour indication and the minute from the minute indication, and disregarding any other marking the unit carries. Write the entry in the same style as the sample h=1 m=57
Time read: h=4 m=58
